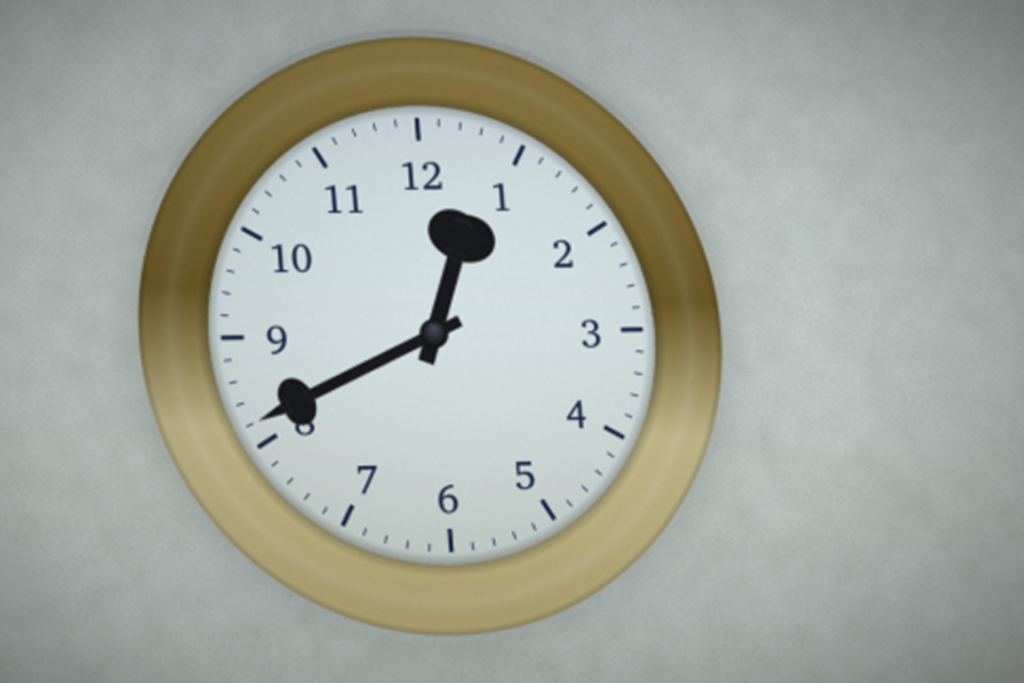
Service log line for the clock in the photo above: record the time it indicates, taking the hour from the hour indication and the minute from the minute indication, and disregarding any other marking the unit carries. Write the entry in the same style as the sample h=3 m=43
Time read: h=12 m=41
